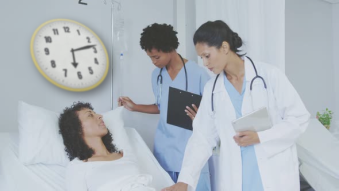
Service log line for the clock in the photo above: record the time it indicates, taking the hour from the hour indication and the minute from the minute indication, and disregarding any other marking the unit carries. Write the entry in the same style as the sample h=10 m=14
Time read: h=6 m=13
